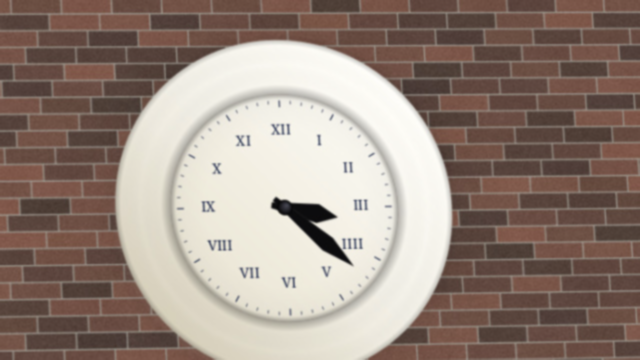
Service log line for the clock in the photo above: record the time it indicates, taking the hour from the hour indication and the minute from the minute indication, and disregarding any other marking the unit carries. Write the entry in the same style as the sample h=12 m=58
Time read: h=3 m=22
